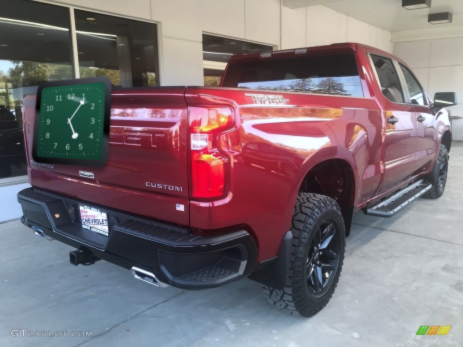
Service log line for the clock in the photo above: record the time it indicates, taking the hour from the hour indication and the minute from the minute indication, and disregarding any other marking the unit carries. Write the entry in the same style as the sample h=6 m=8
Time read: h=5 m=6
